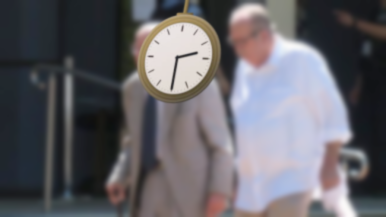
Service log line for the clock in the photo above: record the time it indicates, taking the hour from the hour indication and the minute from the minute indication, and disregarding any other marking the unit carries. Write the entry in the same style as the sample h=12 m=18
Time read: h=2 m=30
